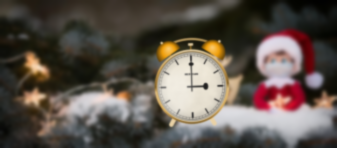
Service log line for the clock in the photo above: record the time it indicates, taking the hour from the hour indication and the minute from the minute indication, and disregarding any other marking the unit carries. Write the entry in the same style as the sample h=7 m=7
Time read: h=3 m=0
